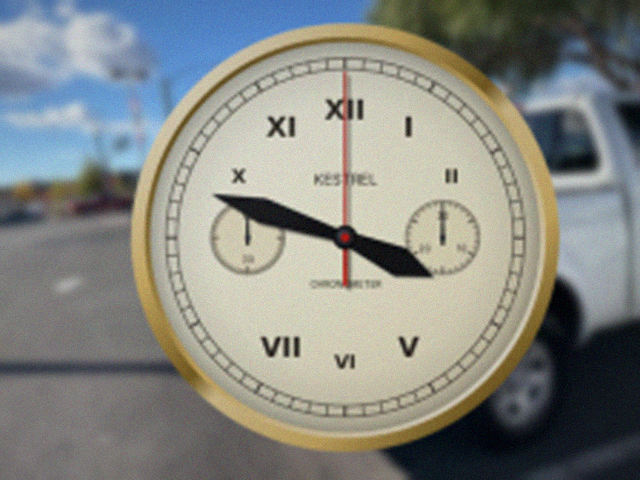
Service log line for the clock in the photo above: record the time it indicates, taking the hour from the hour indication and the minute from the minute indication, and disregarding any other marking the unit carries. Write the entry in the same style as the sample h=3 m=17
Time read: h=3 m=48
